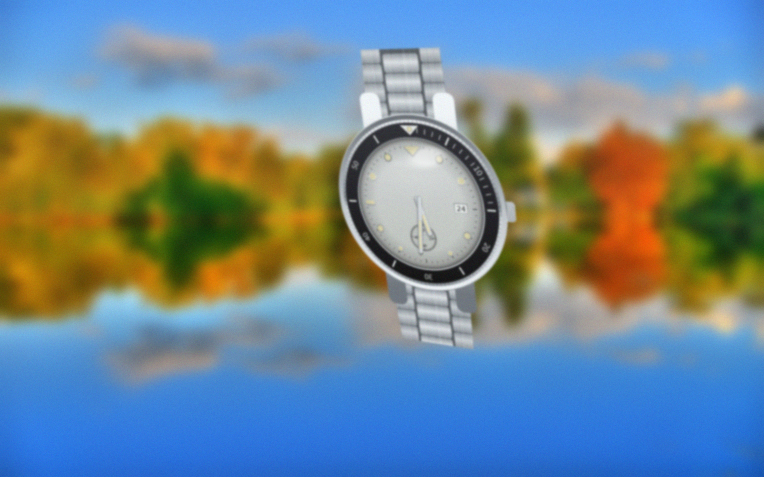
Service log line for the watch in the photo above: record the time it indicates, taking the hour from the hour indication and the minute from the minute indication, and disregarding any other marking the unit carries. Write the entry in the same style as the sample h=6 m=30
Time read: h=5 m=31
